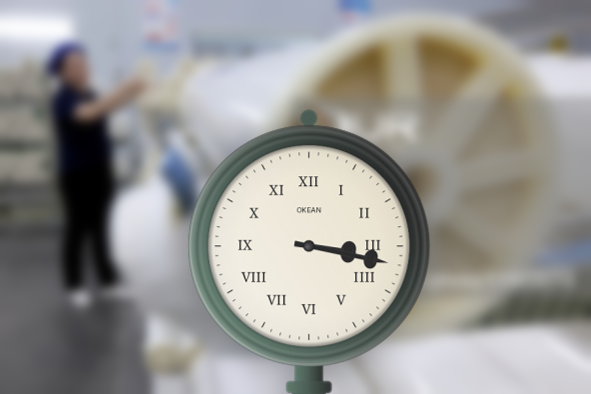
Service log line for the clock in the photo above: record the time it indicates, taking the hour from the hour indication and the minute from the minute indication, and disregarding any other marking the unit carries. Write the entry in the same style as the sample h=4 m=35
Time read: h=3 m=17
